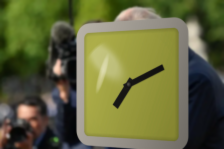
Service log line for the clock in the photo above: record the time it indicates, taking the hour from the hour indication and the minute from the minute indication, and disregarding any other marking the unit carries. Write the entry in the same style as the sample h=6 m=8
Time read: h=7 m=11
